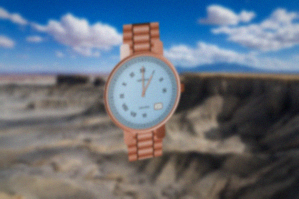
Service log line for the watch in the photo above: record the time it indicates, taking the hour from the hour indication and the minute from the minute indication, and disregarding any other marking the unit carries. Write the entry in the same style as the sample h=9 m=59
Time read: h=1 m=0
